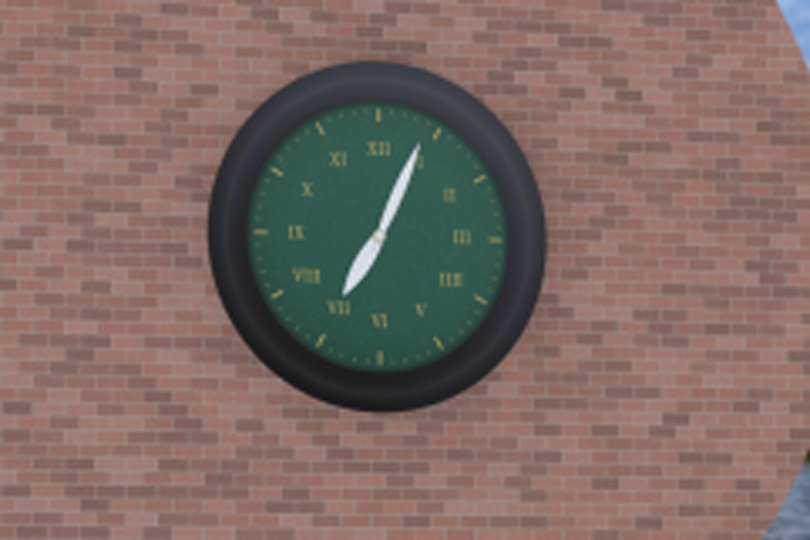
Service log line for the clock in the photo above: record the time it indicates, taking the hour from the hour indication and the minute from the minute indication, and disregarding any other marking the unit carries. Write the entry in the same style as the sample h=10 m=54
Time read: h=7 m=4
